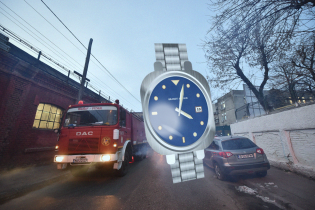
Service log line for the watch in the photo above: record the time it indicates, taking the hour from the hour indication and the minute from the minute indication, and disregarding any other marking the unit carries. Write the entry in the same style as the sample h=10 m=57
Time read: h=4 m=3
